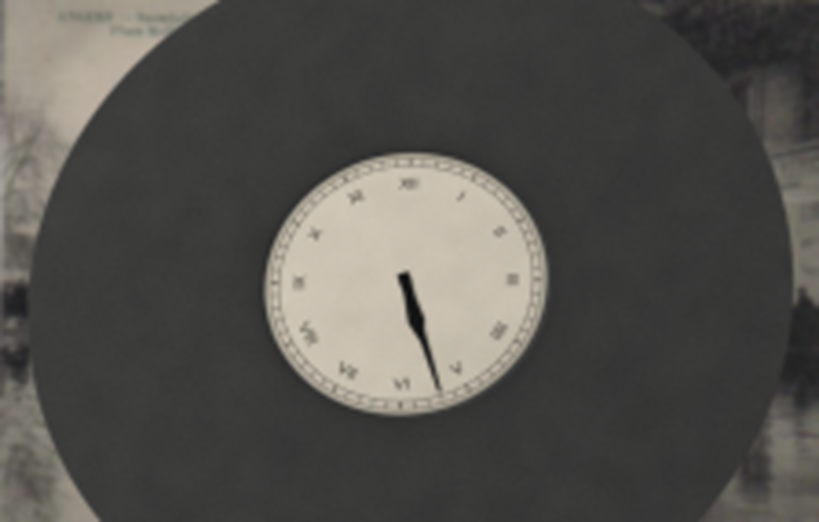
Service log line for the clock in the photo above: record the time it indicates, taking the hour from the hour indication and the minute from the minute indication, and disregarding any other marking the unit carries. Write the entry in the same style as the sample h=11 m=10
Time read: h=5 m=27
